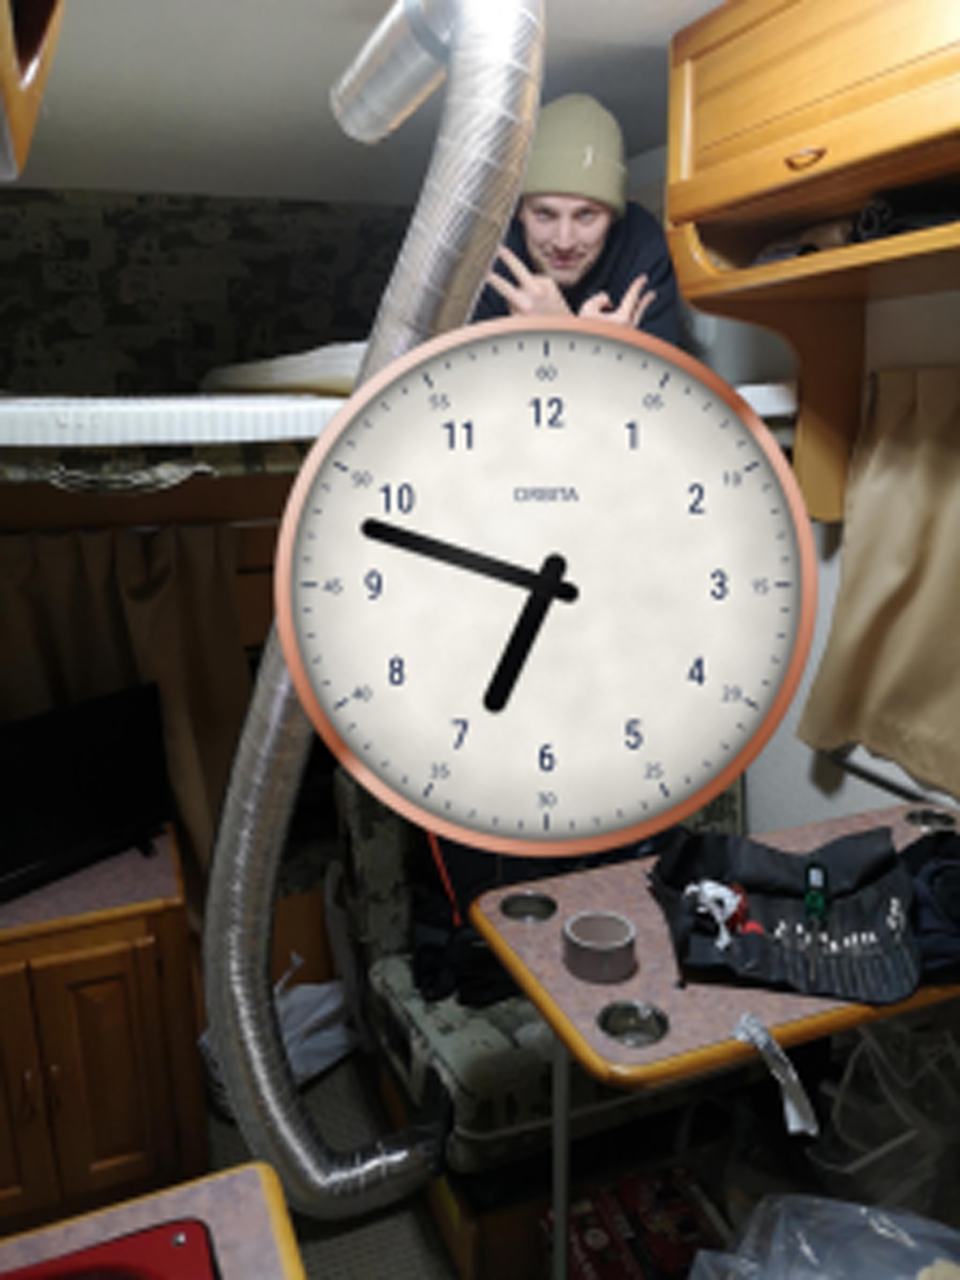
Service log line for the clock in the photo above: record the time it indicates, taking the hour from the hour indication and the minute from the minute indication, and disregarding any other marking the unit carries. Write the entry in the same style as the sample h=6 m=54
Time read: h=6 m=48
